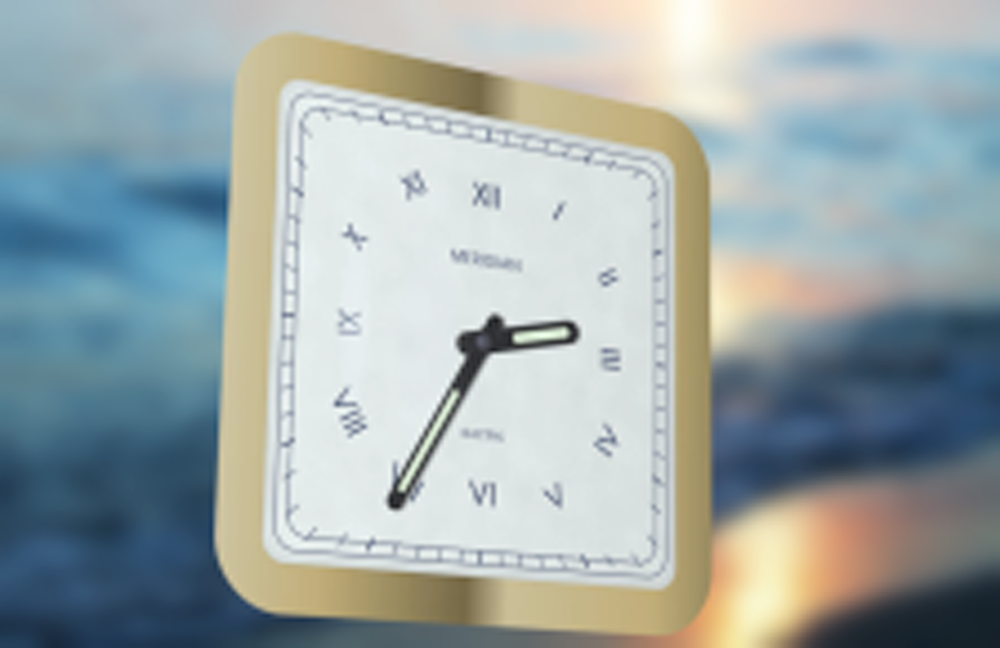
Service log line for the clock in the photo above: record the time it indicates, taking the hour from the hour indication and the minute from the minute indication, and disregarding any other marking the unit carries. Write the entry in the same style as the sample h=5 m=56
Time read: h=2 m=35
